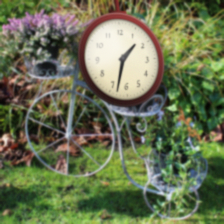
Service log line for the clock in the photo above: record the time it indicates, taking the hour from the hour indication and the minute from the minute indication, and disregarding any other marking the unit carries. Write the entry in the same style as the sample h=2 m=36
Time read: h=1 m=33
